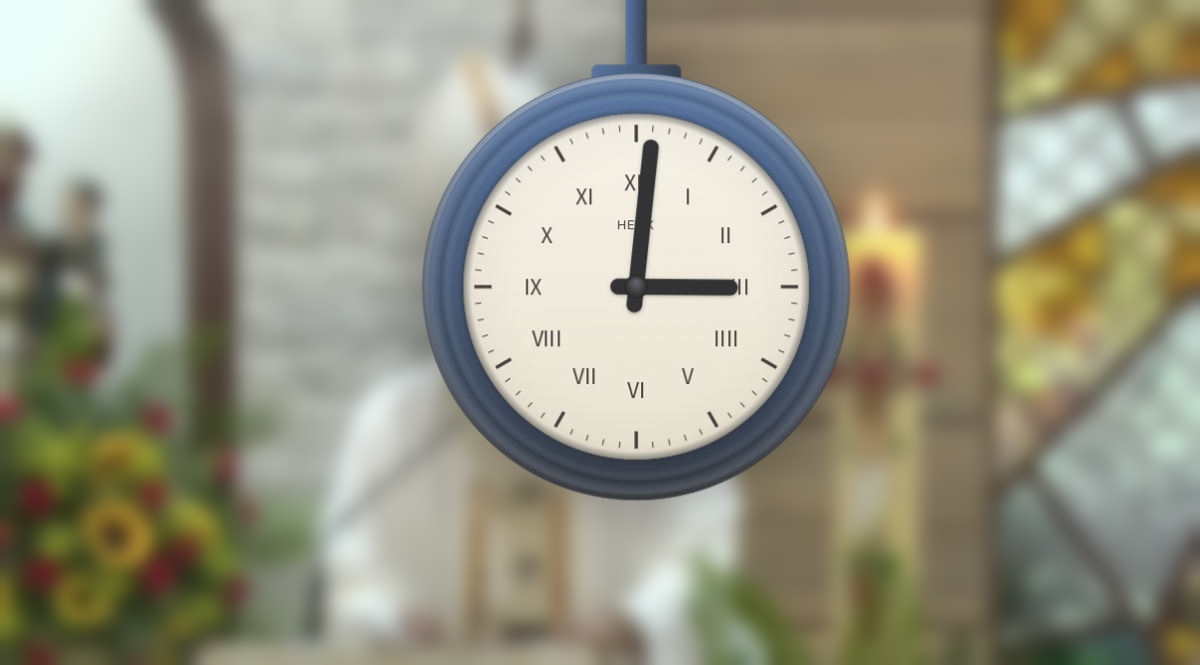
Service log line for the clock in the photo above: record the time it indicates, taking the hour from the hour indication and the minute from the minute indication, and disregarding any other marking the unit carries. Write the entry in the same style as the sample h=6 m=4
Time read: h=3 m=1
